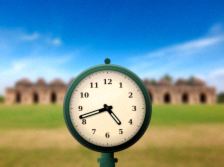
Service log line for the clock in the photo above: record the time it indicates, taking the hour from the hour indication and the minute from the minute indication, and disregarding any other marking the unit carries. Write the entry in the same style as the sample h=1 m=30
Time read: h=4 m=42
